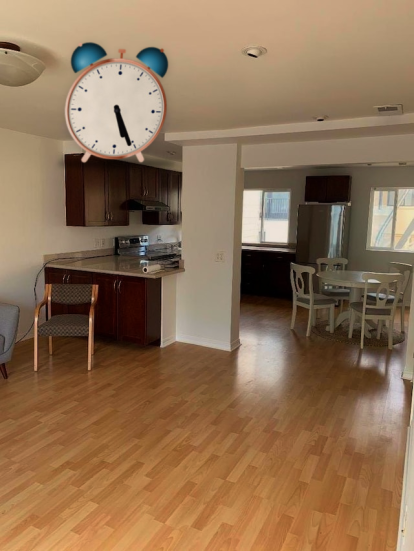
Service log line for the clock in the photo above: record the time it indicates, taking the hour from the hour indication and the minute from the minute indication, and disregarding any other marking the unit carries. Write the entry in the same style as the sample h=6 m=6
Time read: h=5 m=26
